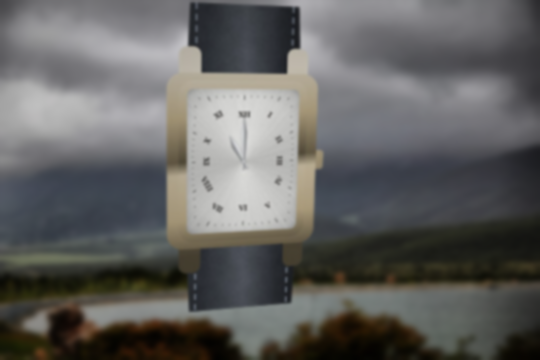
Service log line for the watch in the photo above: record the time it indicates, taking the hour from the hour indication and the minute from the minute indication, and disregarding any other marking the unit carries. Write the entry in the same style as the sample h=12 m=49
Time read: h=11 m=0
